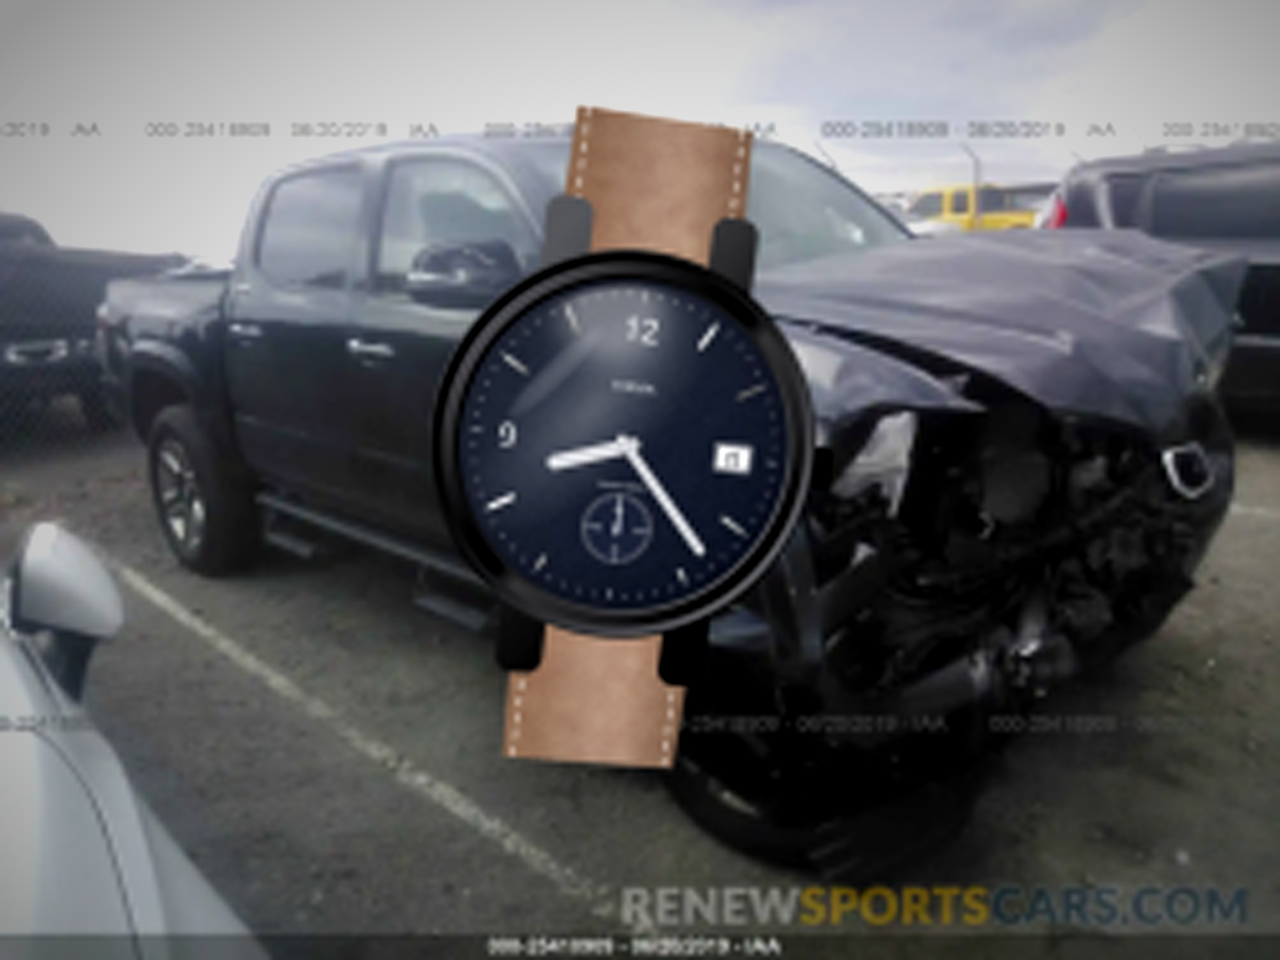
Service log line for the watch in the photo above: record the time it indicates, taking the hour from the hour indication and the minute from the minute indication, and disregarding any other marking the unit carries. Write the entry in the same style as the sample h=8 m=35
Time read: h=8 m=23
